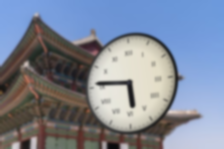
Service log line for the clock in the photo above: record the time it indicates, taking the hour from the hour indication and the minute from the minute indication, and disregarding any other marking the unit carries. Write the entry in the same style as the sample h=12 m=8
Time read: h=5 m=46
